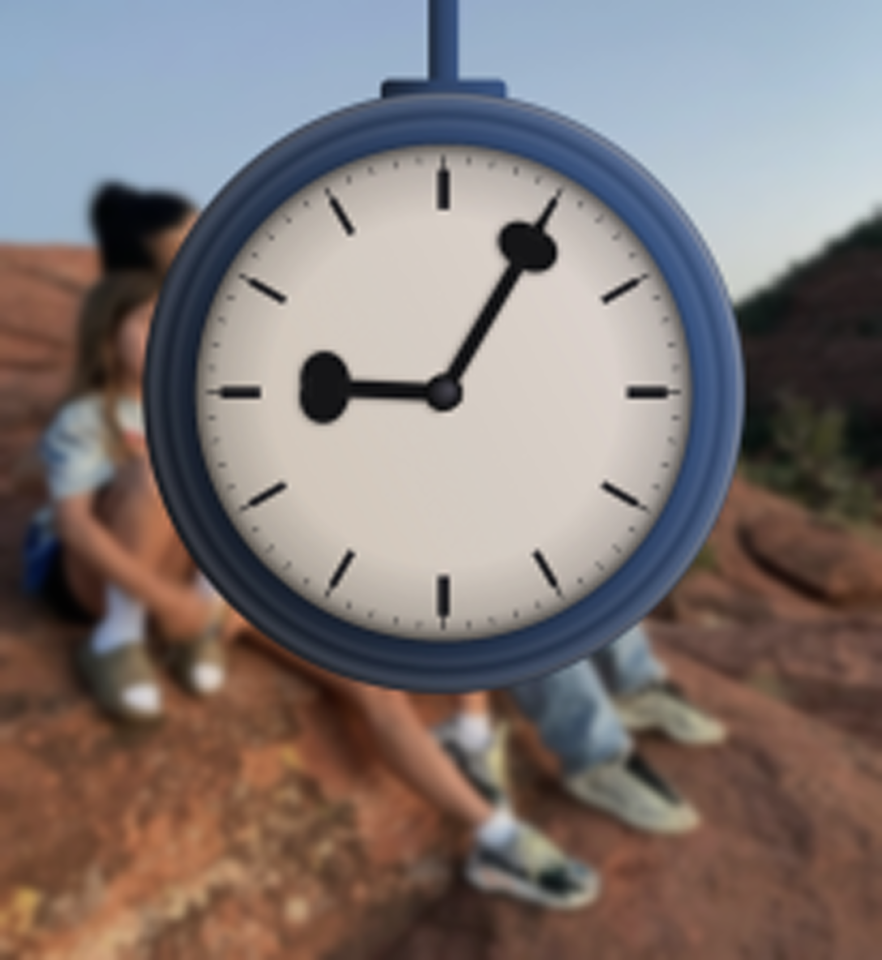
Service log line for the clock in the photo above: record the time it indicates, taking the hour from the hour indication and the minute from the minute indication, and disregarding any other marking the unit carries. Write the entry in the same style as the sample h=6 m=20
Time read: h=9 m=5
